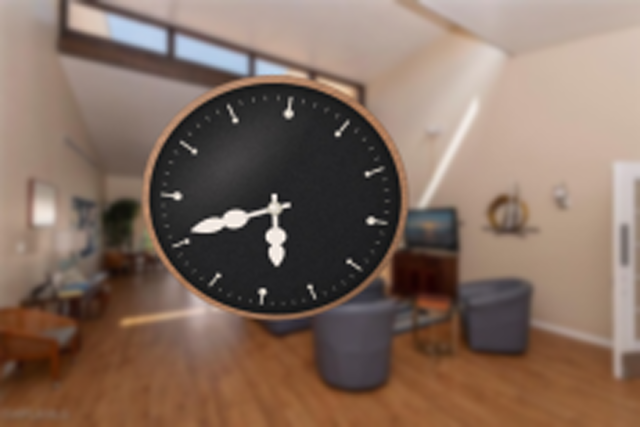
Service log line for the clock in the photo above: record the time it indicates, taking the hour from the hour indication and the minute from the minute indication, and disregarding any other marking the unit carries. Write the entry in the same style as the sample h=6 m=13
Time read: h=5 m=41
